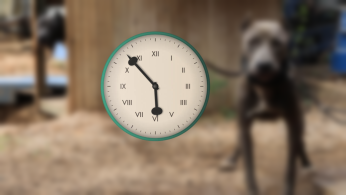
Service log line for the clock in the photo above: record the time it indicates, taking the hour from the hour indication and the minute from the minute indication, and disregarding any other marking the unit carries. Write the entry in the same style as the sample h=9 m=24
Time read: h=5 m=53
